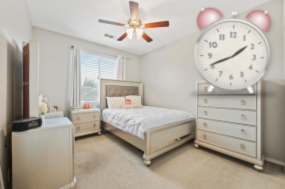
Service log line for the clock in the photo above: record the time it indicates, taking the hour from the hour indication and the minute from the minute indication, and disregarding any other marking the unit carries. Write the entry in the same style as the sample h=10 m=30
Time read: h=1 m=41
